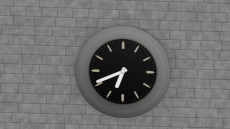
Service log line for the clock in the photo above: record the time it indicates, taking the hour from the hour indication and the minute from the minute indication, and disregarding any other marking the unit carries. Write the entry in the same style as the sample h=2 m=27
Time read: h=6 m=41
